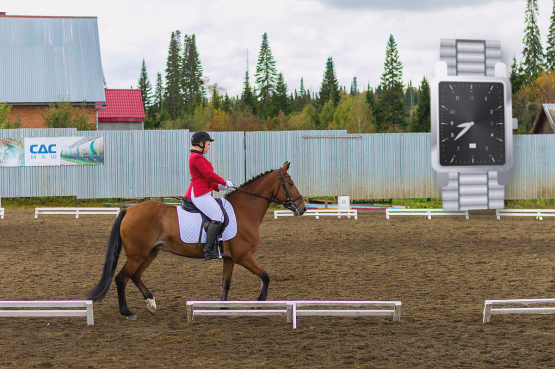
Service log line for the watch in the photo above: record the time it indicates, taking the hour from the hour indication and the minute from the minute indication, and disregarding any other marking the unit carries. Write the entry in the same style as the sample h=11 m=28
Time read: h=8 m=38
